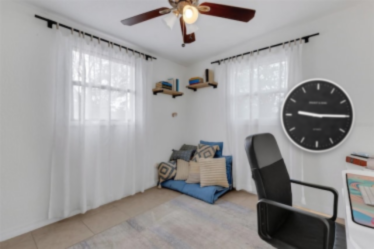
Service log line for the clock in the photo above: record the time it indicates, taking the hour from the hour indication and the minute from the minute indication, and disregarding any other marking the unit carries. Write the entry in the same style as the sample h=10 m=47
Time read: h=9 m=15
